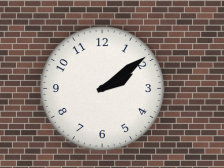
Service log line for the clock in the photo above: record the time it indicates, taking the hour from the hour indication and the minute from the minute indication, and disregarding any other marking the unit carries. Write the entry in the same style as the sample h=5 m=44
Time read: h=2 m=9
